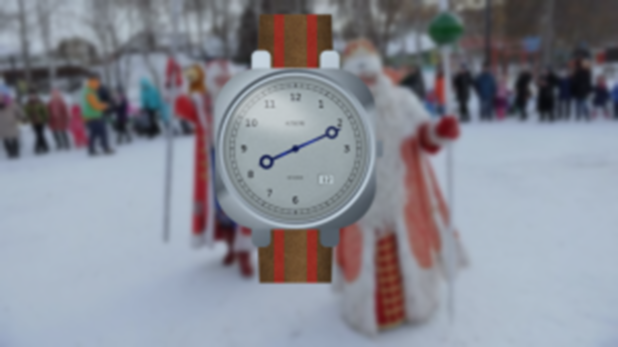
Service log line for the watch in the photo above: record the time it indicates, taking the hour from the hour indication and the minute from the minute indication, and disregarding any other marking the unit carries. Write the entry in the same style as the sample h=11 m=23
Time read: h=8 m=11
